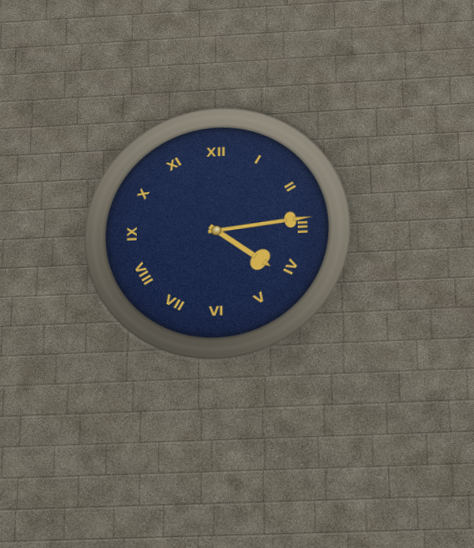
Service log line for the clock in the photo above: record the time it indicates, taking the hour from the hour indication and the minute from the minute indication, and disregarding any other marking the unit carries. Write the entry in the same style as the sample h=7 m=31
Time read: h=4 m=14
